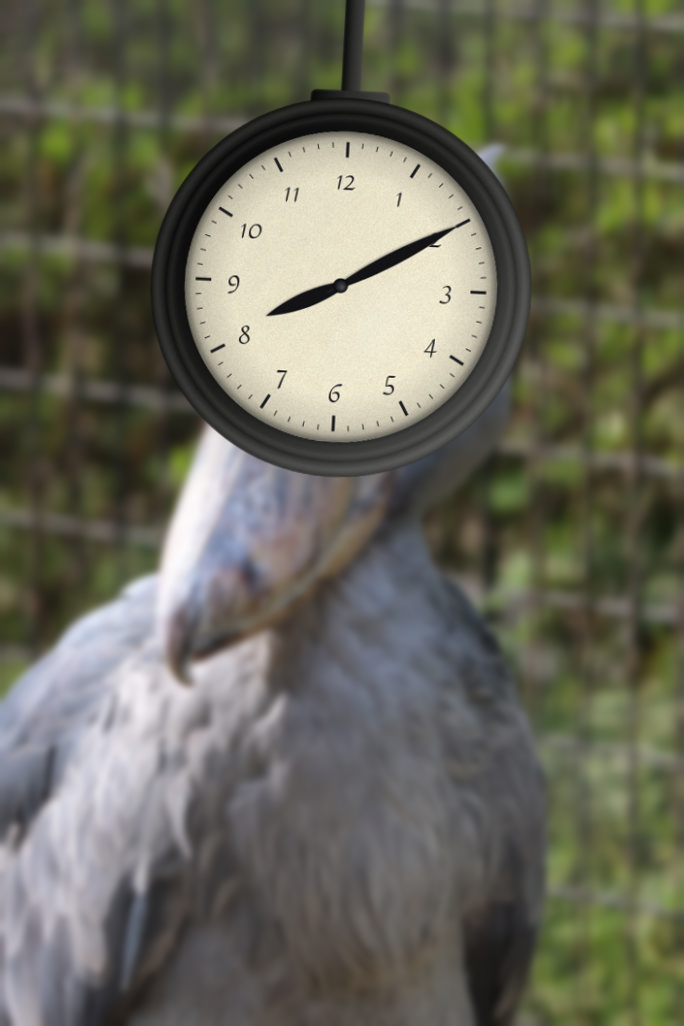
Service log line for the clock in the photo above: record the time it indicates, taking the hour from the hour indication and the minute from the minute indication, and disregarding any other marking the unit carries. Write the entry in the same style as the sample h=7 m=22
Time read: h=8 m=10
